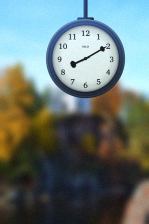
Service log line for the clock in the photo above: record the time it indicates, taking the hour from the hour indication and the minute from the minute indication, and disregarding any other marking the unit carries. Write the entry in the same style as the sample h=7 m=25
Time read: h=8 m=10
